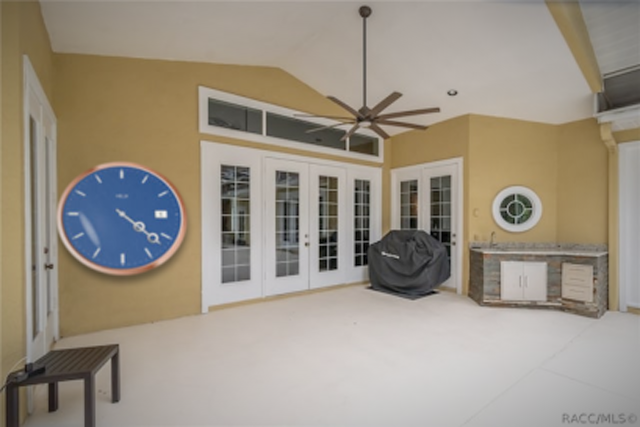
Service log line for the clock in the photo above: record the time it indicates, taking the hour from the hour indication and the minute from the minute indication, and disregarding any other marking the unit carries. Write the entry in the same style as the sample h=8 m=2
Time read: h=4 m=22
